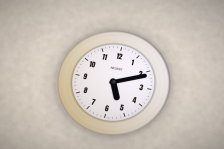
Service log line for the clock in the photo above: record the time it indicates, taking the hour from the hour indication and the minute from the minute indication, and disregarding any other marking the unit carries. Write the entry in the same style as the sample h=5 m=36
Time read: h=5 m=11
